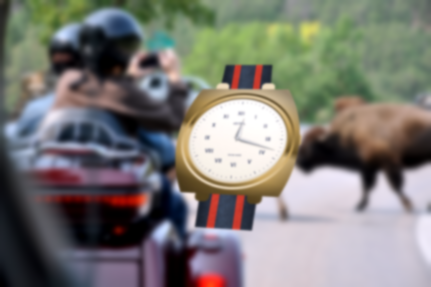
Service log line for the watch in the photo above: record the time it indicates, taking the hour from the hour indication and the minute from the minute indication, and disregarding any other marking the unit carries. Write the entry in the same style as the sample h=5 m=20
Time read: h=12 m=18
